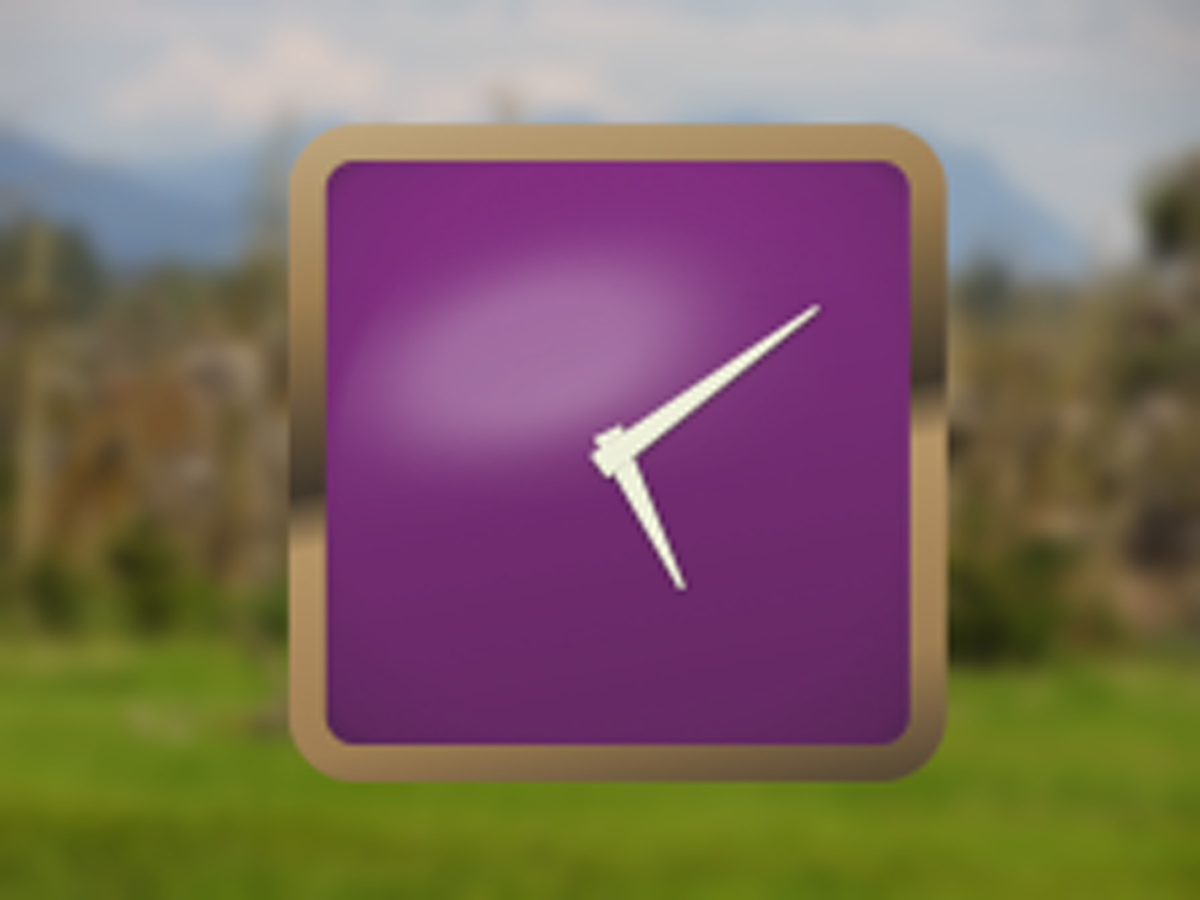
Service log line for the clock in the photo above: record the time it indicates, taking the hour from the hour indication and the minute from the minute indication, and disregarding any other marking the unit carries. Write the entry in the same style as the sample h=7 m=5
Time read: h=5 m=9
